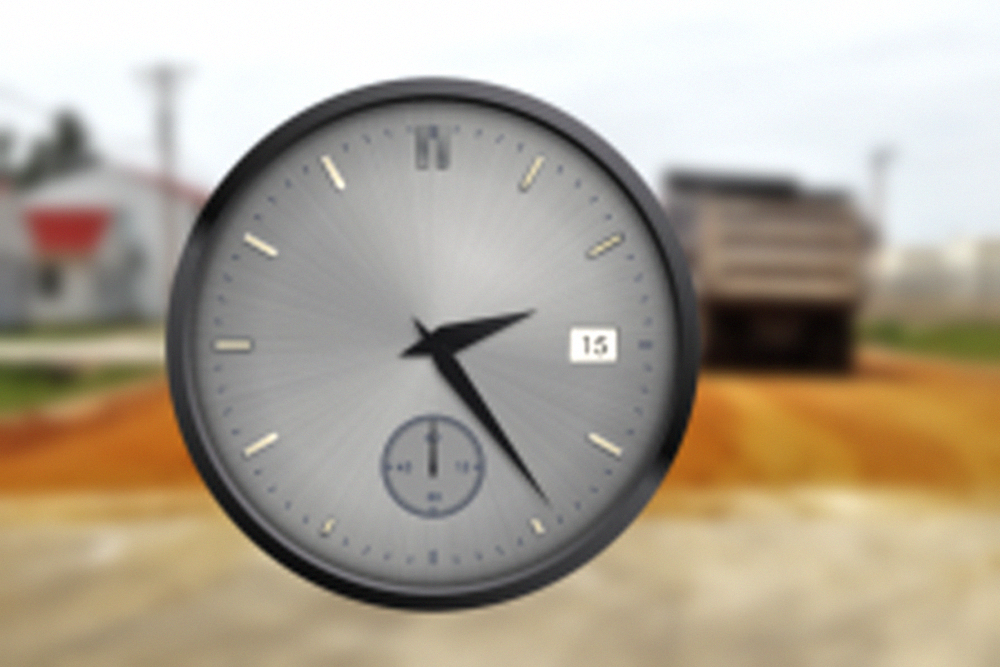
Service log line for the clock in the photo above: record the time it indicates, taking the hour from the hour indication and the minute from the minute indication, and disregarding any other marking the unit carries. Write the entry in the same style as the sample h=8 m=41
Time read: h=2 m=24
